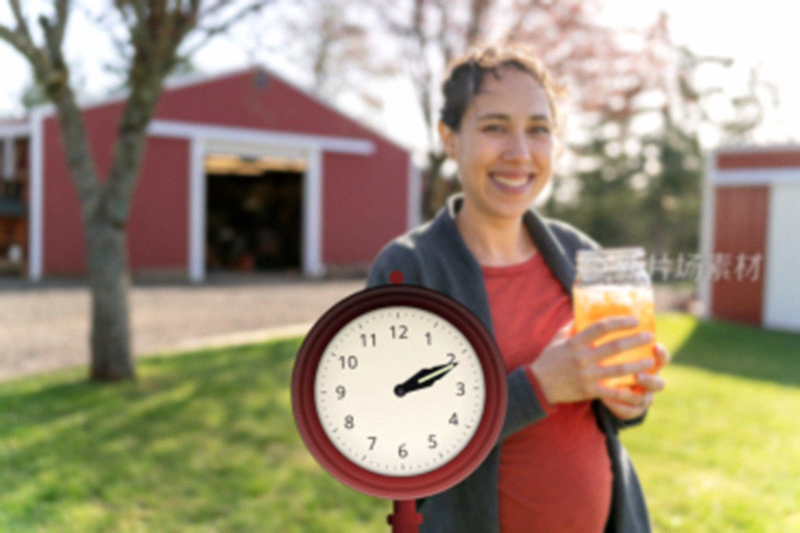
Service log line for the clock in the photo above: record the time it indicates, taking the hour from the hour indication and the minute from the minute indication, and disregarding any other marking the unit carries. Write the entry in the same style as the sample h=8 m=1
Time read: h=2 m=11
